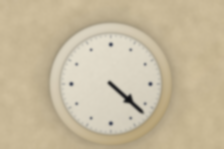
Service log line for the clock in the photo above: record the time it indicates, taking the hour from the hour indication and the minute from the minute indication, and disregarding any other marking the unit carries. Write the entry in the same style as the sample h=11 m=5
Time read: h=4 m=22
